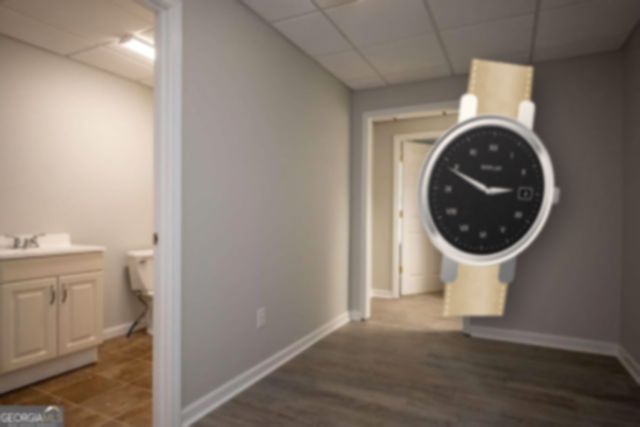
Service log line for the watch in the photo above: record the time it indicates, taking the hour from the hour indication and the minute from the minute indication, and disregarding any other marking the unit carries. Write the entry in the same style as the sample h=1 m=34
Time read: h=2 m=49
